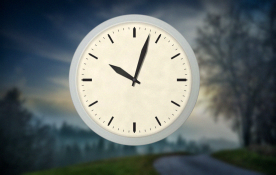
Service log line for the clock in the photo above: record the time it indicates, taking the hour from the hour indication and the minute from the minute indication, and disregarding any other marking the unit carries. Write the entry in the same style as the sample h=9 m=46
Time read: h=10 m=3
